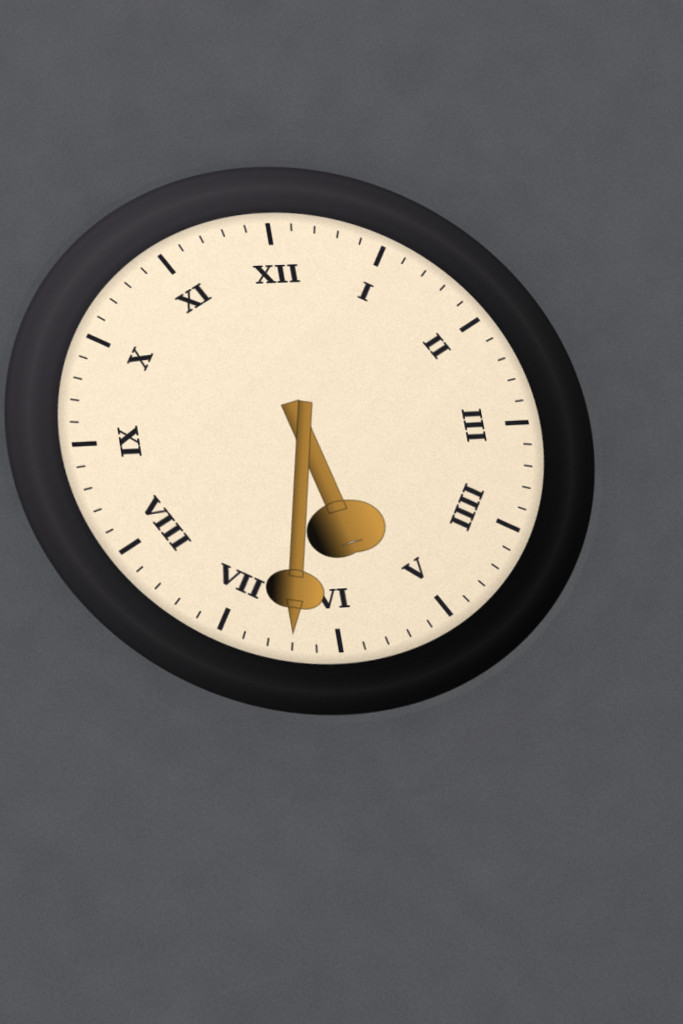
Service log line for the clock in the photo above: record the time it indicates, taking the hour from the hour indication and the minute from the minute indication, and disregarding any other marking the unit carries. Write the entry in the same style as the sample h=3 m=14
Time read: h=5 m=32
